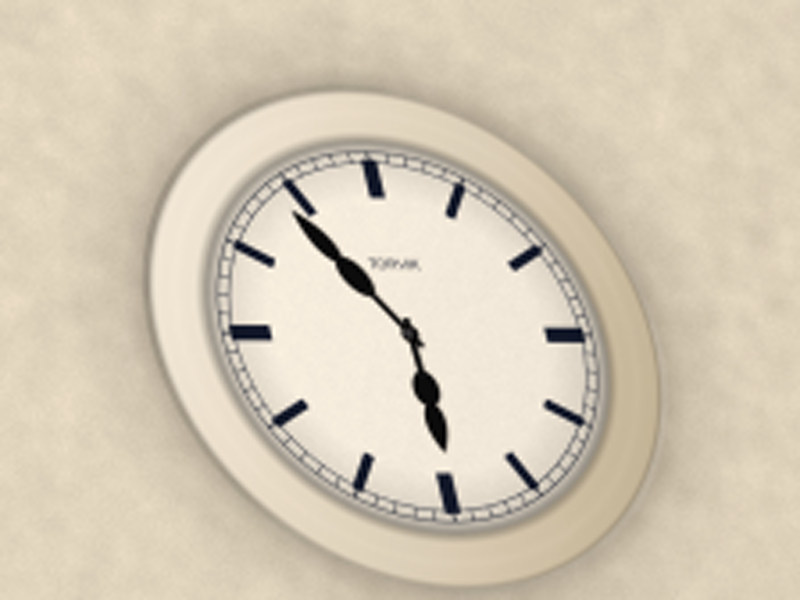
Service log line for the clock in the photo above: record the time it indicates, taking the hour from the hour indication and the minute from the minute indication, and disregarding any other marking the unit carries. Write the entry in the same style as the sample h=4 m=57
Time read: h=5 m=54
